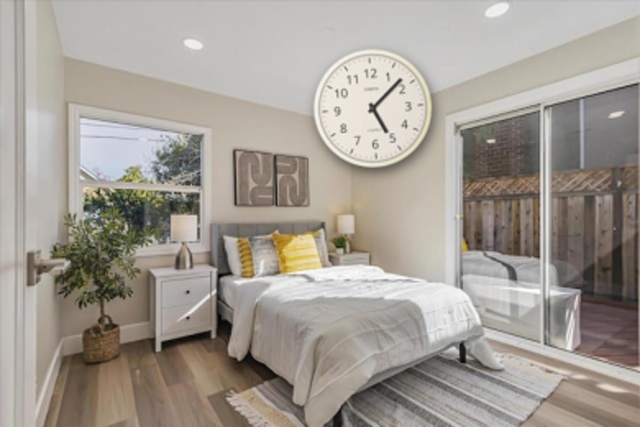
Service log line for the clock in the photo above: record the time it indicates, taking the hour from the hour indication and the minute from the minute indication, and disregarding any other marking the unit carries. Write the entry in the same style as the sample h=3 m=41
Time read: h=5 m=8
